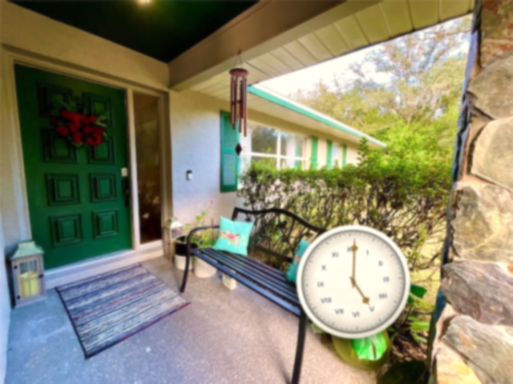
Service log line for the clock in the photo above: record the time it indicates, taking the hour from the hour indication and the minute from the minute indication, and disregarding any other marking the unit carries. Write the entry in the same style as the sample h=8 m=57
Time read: h=5 m=1
